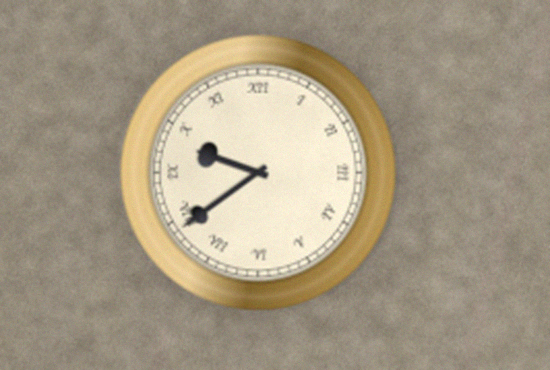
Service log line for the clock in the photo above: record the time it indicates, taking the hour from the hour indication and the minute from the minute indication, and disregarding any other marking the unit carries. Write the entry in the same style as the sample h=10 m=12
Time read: h=9 m=39
